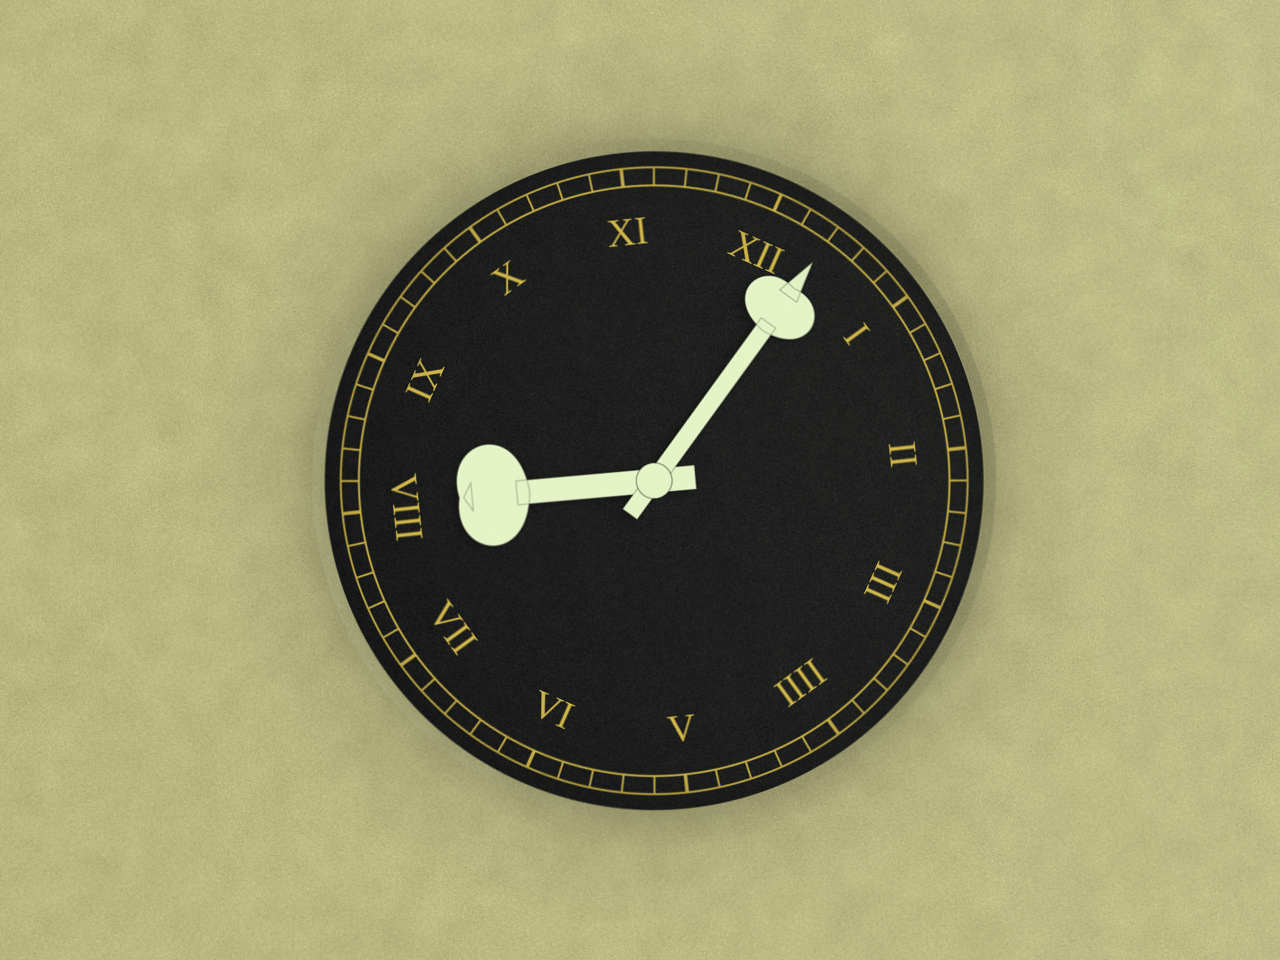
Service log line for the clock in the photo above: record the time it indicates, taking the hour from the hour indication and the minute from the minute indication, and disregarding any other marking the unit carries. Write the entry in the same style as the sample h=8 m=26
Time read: h=8 m=2
